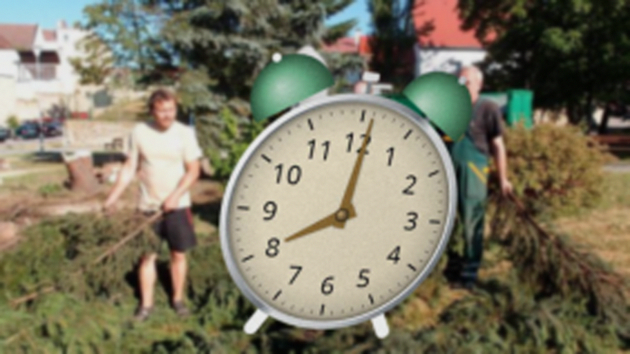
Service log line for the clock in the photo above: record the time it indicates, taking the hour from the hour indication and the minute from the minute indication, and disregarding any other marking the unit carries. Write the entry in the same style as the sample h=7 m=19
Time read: h=8 m=1
